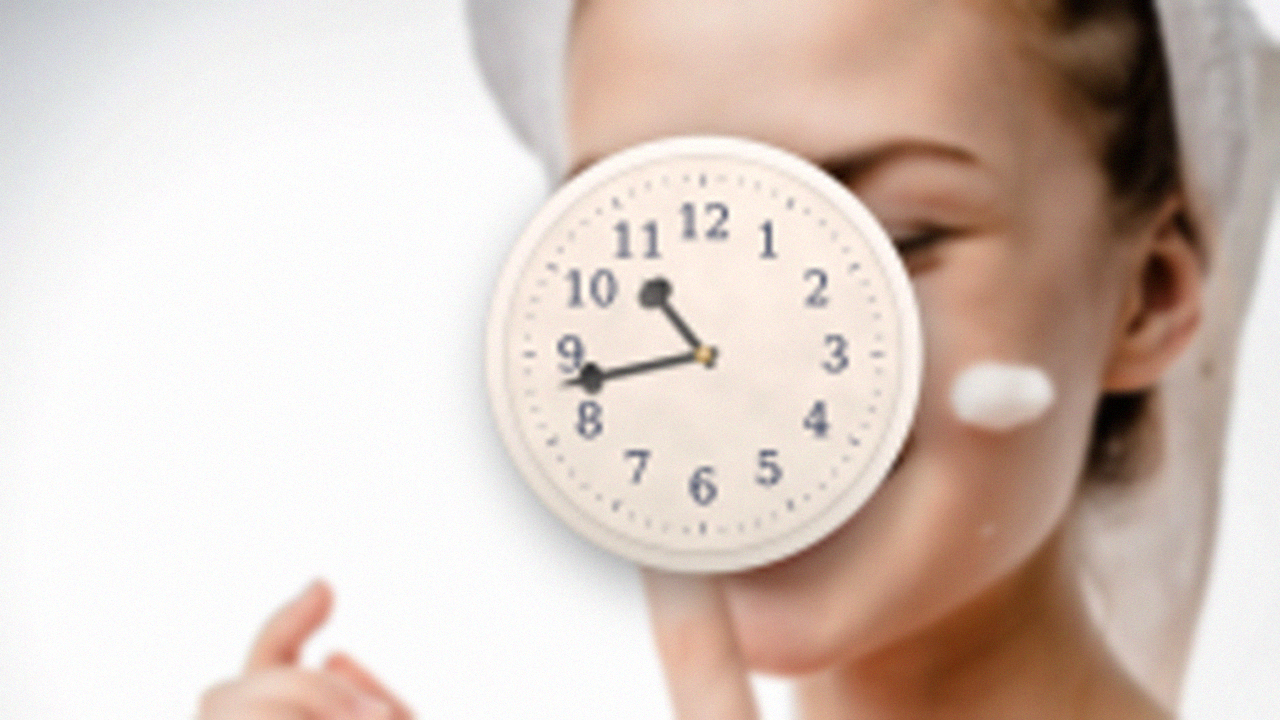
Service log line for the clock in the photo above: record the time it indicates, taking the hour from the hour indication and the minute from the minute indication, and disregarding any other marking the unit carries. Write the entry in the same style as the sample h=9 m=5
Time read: h=10 m=43
